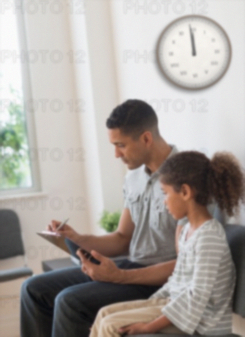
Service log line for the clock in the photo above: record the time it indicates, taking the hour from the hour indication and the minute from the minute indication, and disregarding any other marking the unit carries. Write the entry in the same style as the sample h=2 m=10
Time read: h=11 m=59
